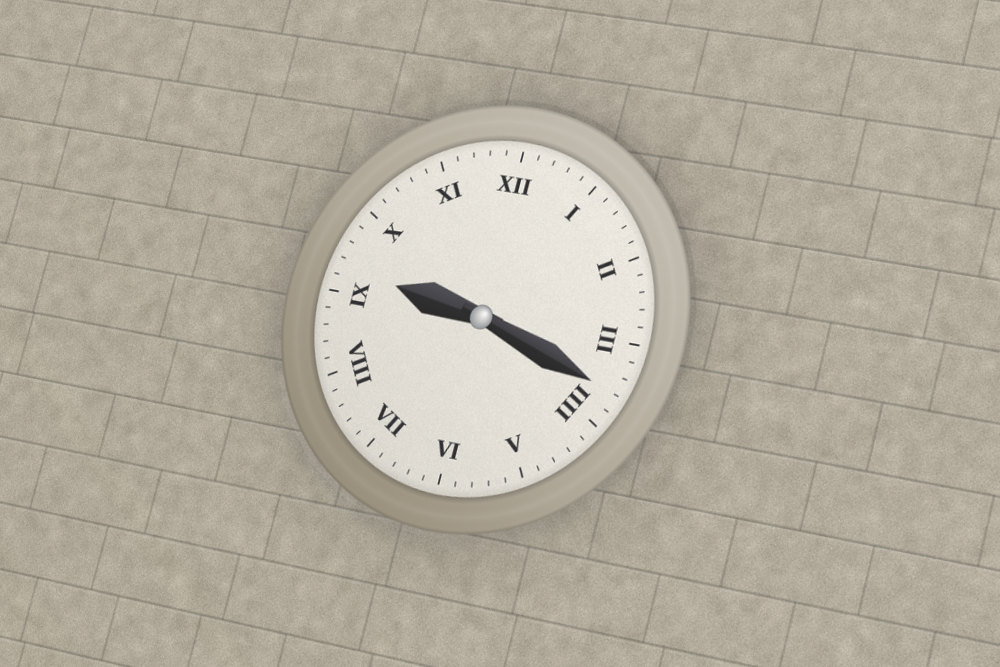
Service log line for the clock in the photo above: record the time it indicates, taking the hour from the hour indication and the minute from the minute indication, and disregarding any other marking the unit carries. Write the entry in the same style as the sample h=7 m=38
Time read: h=9 m=18
